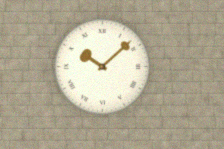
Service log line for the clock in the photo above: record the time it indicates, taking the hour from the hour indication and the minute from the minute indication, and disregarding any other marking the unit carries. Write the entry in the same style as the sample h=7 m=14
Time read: h=10 m=8
